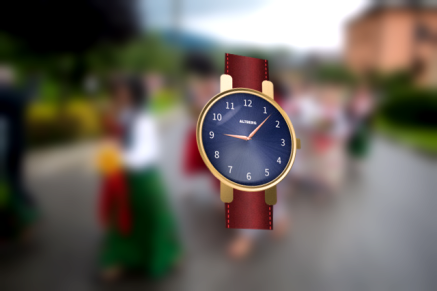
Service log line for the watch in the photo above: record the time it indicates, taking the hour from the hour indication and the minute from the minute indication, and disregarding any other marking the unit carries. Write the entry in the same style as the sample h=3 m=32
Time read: h=9 m=7
